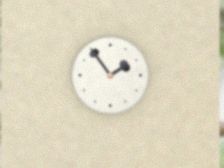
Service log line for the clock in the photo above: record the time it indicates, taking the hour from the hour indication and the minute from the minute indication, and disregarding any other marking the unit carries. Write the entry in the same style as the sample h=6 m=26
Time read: h=1 m=54
